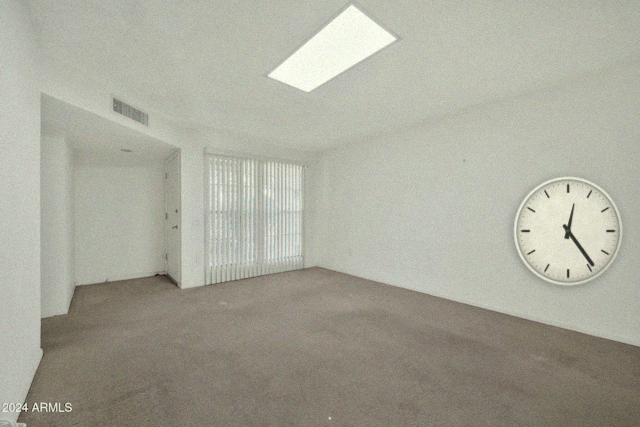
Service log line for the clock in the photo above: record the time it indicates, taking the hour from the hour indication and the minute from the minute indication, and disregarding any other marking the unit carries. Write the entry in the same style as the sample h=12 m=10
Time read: h=12 m=24
